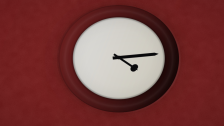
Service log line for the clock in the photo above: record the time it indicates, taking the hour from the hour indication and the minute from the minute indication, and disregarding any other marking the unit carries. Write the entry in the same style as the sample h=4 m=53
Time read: h=4 m=14
